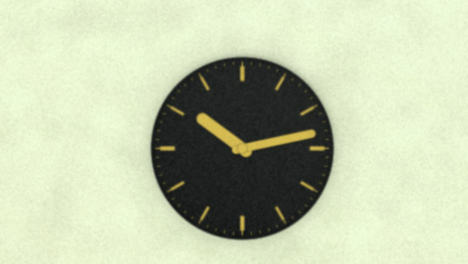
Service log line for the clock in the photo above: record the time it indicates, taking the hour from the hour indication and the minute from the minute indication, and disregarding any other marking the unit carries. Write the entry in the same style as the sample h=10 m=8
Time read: h=10 m=13
